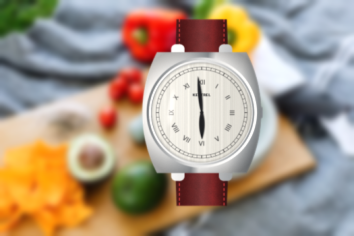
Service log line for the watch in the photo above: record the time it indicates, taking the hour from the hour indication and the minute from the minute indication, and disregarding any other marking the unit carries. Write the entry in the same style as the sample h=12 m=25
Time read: h=5 m=59
